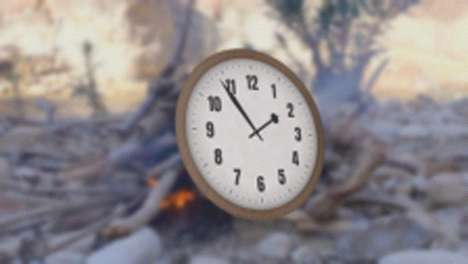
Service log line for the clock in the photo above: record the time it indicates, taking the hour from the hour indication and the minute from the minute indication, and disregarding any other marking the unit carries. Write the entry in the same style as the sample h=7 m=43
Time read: h=1 m=54
